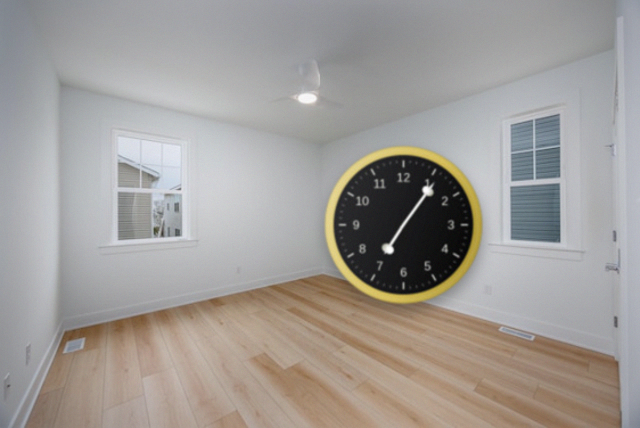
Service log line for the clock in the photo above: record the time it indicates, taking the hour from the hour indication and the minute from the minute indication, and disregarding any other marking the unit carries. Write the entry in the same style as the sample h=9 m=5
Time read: h=7 m=6
